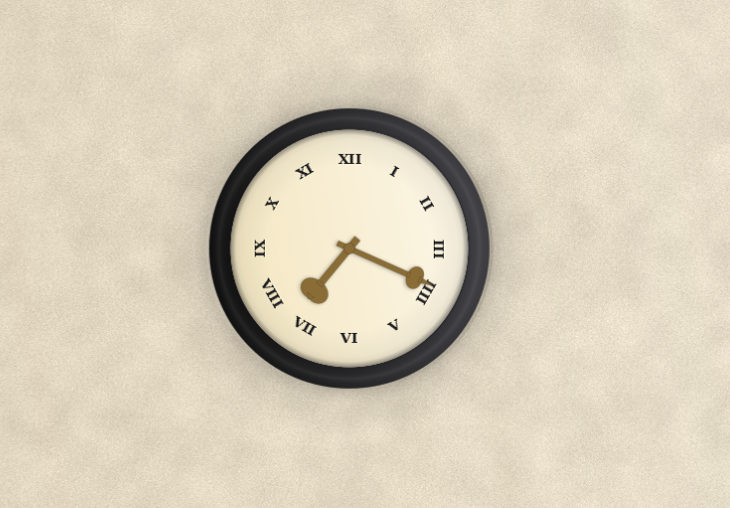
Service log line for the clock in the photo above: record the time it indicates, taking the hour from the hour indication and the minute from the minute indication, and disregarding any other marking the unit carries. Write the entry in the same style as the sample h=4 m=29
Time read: h=7 m=19
